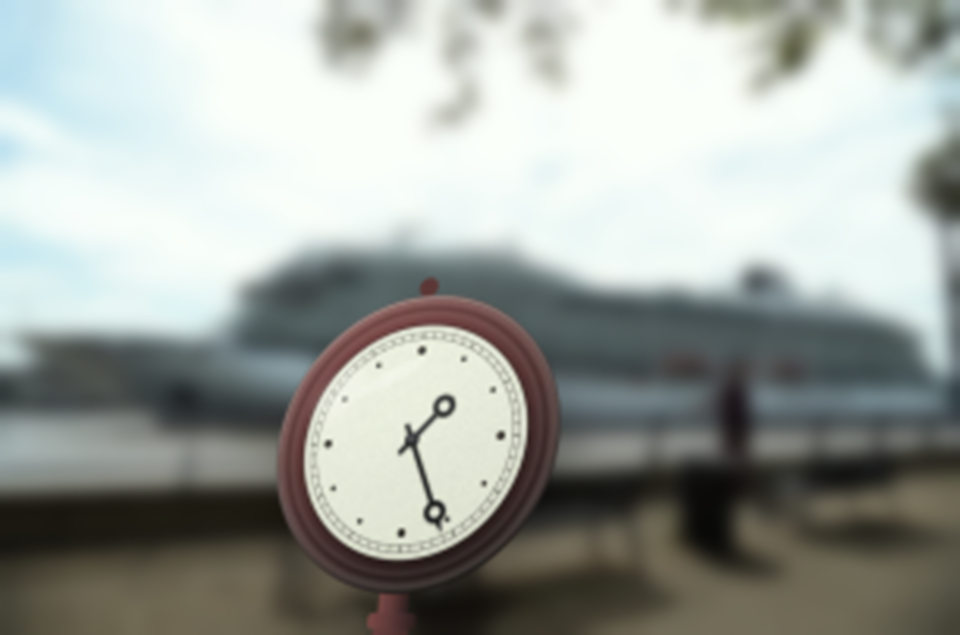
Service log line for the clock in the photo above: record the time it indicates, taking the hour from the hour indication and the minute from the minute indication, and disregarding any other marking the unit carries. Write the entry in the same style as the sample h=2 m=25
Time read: h=1 m=26
